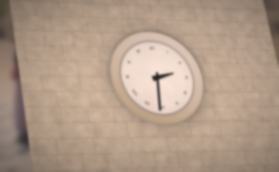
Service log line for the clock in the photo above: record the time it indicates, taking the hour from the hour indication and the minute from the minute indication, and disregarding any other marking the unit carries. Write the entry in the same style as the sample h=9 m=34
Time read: h=2 m=31
